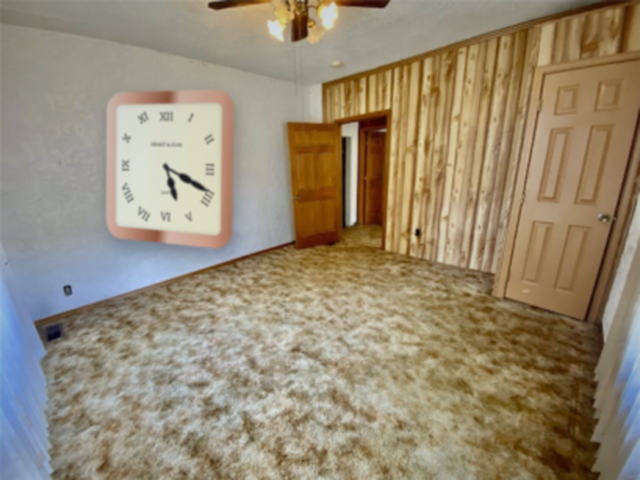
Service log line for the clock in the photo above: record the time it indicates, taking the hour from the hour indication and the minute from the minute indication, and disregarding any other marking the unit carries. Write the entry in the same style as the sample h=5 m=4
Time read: h=5 m=19
